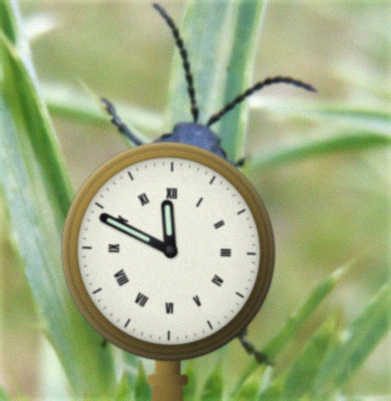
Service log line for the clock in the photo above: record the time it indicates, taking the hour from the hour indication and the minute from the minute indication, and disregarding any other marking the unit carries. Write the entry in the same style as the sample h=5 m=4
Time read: h=11 m=49
